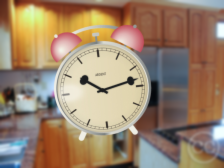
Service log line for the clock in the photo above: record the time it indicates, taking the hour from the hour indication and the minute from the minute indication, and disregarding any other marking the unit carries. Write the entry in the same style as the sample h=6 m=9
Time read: h=10 m=13
